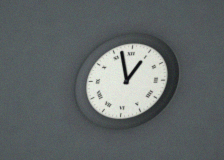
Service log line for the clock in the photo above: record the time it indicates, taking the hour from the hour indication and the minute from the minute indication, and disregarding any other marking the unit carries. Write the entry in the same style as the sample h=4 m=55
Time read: h=12 m=57
